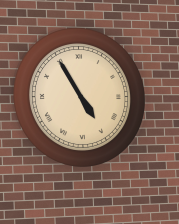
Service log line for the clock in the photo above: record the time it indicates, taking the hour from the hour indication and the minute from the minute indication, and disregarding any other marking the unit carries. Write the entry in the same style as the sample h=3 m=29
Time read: h=4 m=55
